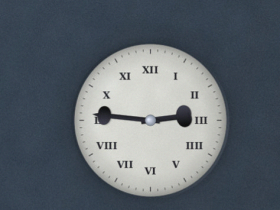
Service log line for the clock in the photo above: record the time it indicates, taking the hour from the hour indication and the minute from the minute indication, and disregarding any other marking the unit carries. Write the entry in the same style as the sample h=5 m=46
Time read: h=2 m=46
